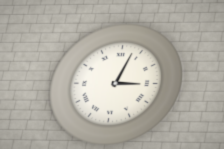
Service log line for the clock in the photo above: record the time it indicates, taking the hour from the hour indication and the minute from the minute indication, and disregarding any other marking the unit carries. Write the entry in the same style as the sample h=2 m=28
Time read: h=3 m=3
